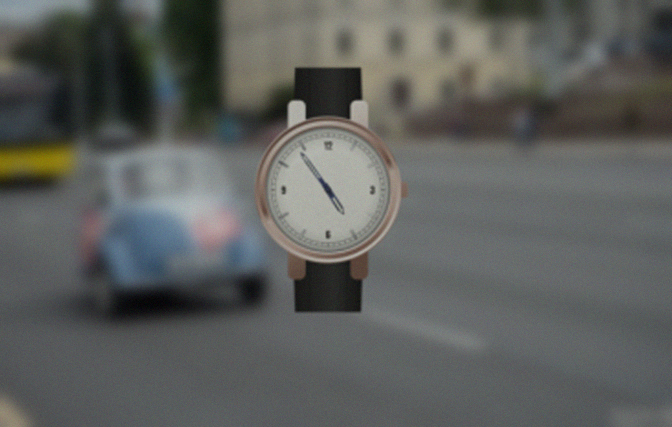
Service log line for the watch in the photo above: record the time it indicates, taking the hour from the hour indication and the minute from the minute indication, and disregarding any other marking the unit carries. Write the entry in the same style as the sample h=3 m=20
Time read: h=4 m=54
